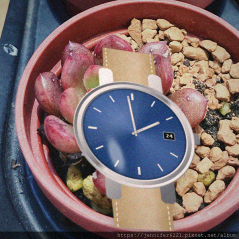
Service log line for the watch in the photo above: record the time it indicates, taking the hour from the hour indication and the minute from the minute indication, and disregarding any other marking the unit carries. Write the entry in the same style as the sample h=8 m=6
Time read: h=1 m=59
